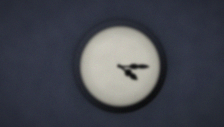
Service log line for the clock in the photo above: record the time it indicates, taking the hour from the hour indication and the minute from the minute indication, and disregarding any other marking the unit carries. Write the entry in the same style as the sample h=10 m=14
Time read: h=4 m=15
